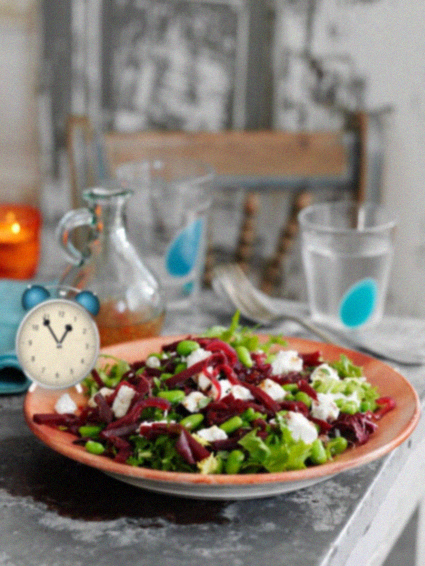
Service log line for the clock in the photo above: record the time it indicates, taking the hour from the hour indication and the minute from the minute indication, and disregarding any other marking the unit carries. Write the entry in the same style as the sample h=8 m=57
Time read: h=12 m=54
